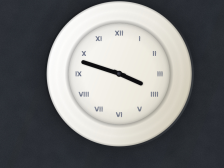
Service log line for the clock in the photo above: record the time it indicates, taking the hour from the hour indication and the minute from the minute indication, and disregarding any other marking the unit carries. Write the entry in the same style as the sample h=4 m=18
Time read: h=3 m=48
